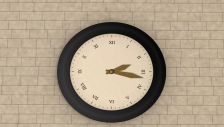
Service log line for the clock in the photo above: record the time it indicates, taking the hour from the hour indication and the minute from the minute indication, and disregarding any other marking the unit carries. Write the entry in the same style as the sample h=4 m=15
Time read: h=2 m=17
